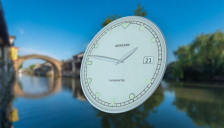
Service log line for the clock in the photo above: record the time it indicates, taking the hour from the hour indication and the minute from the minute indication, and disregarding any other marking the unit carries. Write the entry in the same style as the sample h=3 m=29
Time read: h=1 m=47
